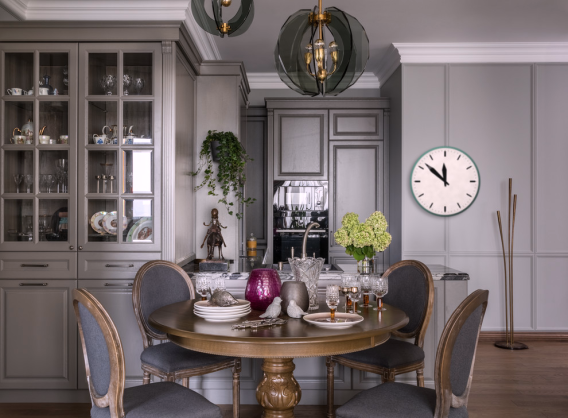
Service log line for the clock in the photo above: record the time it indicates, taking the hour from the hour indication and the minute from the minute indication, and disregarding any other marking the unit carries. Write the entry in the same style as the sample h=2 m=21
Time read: h=11 m=52
